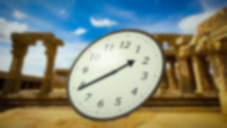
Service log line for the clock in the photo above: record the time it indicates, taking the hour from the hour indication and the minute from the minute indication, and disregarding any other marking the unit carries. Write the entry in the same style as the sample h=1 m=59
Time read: h=1 m=39
